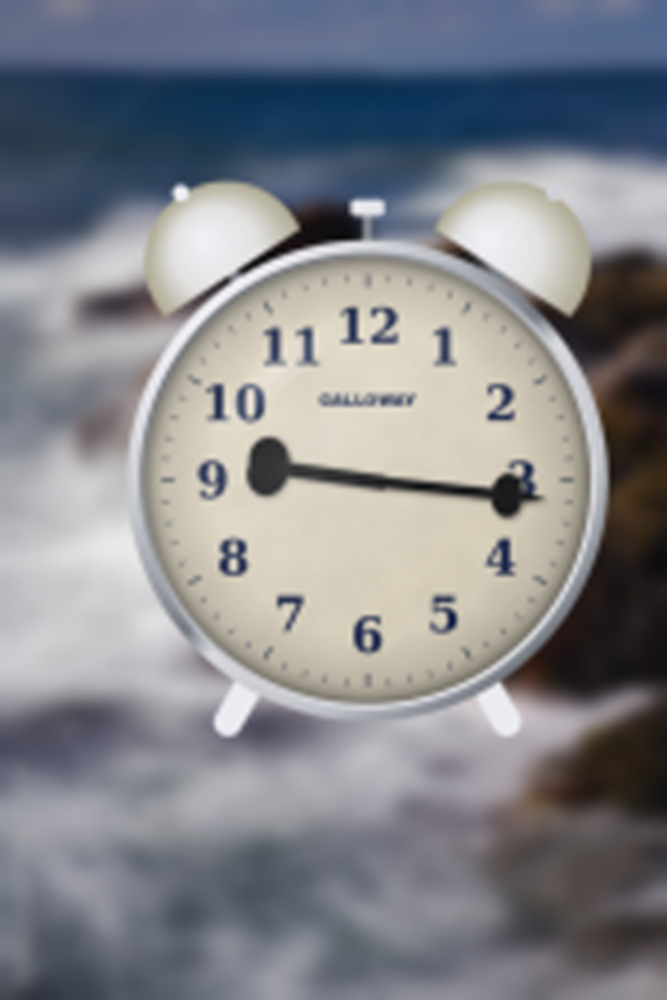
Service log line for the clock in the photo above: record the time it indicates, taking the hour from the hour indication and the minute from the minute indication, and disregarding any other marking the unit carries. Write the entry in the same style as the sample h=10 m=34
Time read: h=9 m=16
